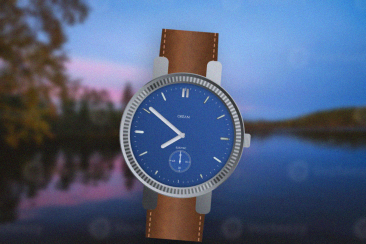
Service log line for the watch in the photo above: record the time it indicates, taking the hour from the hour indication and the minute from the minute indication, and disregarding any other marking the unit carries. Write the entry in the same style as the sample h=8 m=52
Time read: h=7 m=51
